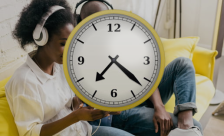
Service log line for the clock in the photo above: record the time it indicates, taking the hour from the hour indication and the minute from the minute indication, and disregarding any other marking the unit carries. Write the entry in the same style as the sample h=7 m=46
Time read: h=7 m=22
